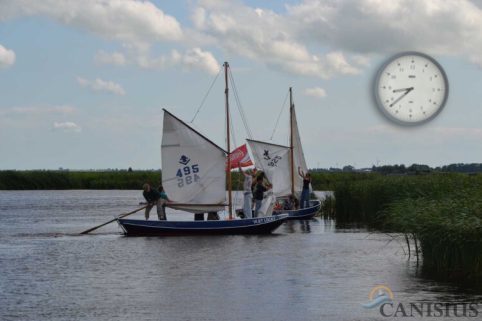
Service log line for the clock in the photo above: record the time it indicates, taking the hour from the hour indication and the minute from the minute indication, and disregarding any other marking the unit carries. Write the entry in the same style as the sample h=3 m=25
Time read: h=8 m=38
